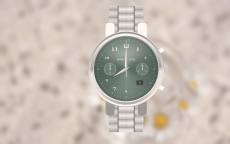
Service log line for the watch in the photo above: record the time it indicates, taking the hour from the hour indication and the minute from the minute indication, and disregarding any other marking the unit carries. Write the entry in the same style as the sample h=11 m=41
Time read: h=8 m=0
